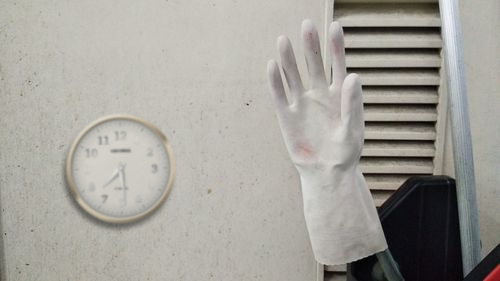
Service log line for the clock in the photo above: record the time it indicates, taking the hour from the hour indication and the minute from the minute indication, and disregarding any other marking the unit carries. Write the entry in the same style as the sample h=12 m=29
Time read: h=7 m=29
